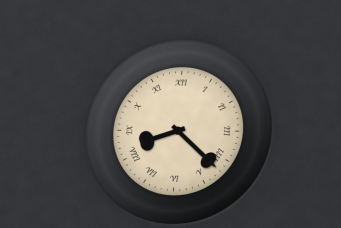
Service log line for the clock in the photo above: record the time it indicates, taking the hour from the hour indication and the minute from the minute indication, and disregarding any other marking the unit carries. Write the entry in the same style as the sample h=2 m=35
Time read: h=8 m=22
